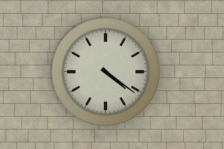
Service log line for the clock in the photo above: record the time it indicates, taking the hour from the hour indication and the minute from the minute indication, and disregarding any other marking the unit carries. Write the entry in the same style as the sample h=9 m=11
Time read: h=4 m=21
